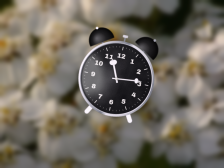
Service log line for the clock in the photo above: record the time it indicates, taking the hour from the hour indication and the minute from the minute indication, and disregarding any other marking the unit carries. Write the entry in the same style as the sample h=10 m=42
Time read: h=11 m=14
